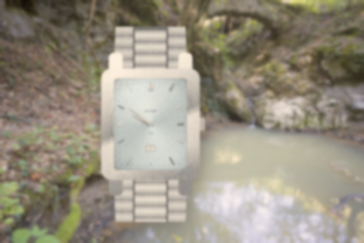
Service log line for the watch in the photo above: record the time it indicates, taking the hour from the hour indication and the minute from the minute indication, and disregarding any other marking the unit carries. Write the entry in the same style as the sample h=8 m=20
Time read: h=9 m=51
